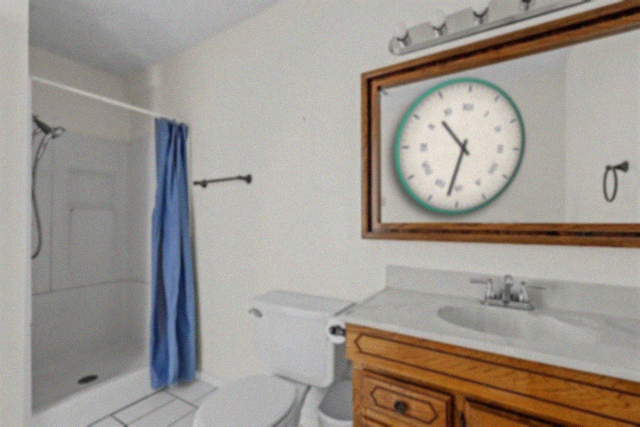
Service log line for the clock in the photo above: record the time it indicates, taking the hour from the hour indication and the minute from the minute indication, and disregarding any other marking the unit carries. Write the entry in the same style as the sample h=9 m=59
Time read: h=10 m=32
